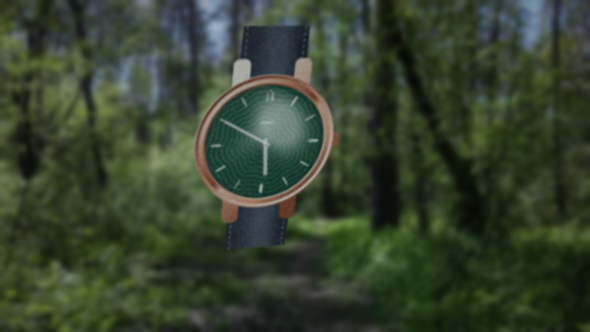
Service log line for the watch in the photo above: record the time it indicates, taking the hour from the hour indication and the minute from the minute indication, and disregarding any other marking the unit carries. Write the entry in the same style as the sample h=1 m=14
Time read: h=5 m=50
